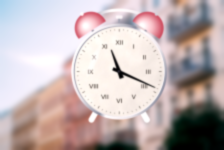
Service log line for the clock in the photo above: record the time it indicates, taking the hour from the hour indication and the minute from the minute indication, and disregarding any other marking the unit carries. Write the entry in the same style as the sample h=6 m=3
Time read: h=11 m=19
